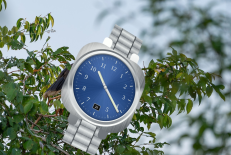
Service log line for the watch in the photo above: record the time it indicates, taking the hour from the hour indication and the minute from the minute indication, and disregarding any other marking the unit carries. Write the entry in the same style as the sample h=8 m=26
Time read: h=10 m=21
